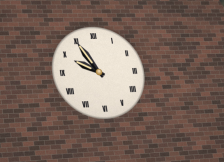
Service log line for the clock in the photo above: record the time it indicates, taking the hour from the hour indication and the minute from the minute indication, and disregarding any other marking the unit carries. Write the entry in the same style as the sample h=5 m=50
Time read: h=9 m=55
